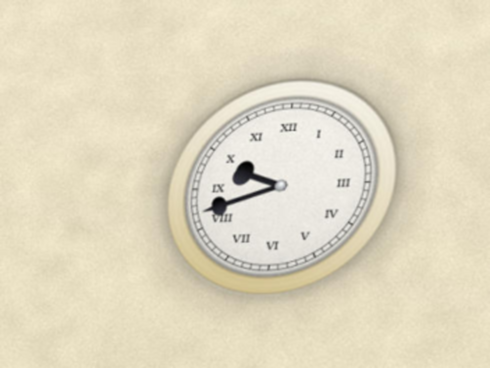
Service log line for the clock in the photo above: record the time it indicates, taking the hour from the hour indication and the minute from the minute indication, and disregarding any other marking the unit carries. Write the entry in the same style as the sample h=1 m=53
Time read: h=9 m=42
